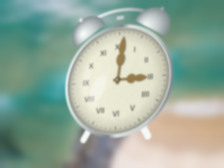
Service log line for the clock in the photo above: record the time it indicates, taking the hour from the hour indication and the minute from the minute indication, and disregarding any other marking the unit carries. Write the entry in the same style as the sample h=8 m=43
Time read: h=3 m=1
